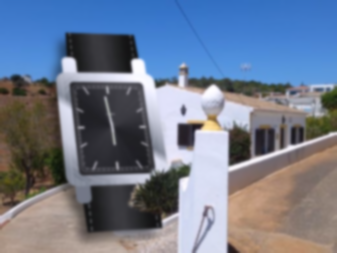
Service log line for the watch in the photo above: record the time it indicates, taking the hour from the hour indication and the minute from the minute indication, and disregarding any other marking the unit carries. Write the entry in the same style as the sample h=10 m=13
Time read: h=5 m=59
